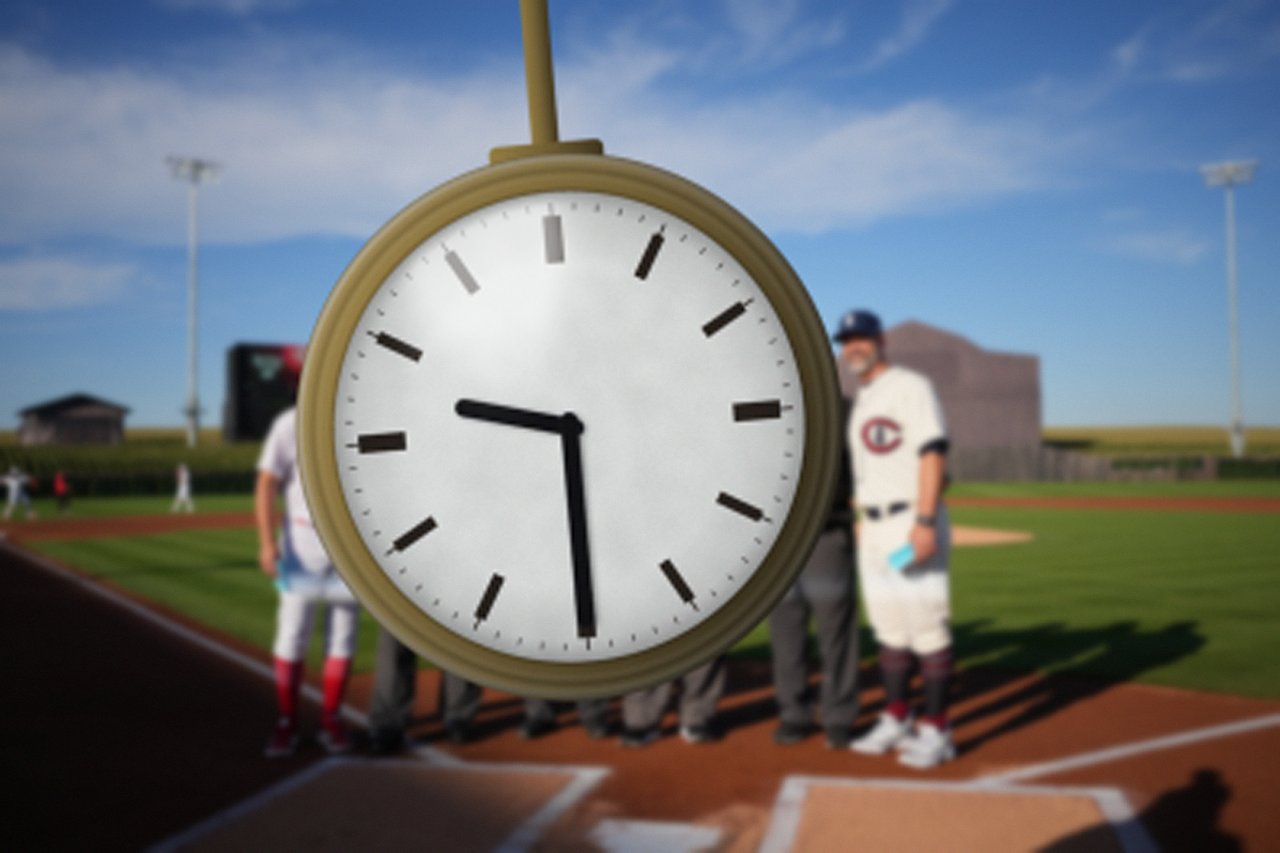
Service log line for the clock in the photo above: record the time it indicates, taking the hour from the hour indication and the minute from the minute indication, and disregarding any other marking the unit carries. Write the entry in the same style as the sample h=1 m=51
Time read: h=9 m=30
